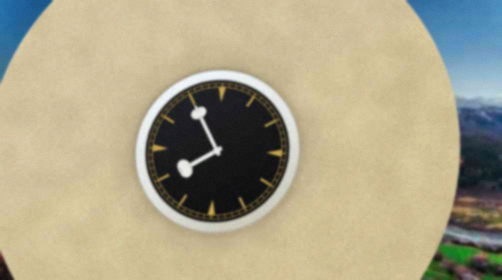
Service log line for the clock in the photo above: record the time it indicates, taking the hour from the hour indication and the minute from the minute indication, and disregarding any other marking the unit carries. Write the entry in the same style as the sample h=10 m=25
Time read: h=7 m=55
